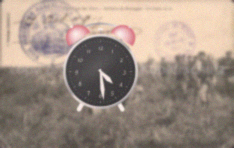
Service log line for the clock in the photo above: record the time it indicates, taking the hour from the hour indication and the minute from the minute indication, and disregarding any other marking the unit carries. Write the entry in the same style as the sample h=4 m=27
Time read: h=4 m=29
